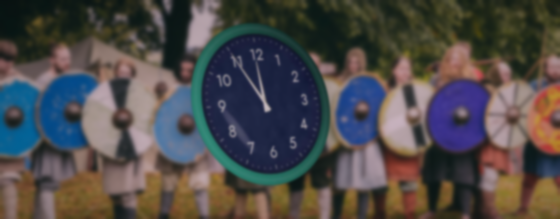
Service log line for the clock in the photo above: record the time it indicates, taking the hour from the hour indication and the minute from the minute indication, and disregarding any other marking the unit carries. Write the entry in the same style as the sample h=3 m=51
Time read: h=11 m=55
